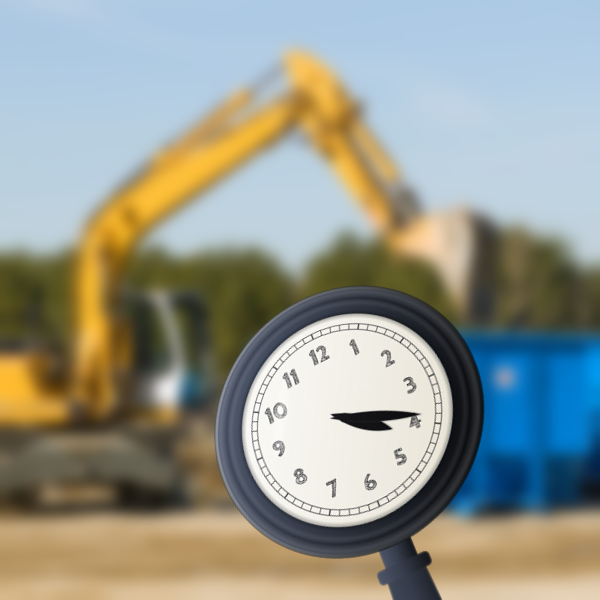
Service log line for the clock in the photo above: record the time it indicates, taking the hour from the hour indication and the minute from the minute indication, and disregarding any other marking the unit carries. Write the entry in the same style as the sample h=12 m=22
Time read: h=4 m=19
